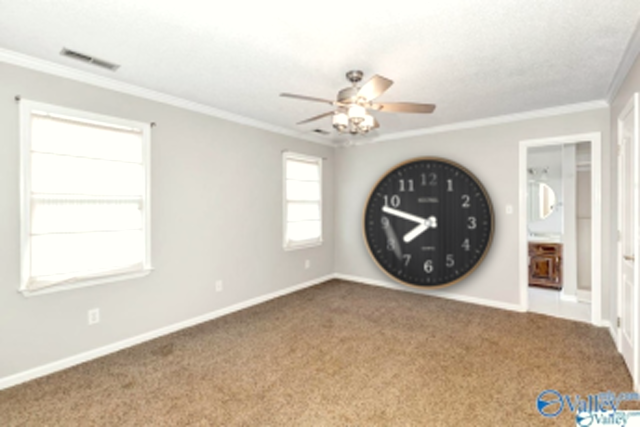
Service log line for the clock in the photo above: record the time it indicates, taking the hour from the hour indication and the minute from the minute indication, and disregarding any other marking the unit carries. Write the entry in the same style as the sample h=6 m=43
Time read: h=7 m=48
